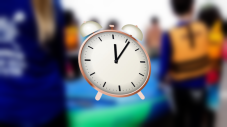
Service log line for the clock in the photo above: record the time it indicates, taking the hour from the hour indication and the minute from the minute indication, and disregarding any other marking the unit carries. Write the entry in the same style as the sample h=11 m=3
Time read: h=12 m=6
